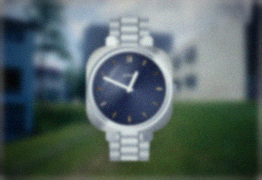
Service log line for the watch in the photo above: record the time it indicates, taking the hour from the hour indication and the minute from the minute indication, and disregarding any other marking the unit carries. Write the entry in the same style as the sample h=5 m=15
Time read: h=12 m=49
